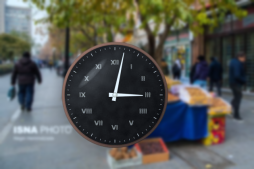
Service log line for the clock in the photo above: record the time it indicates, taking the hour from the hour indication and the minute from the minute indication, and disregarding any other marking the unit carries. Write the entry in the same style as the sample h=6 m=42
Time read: h=3 m=2
